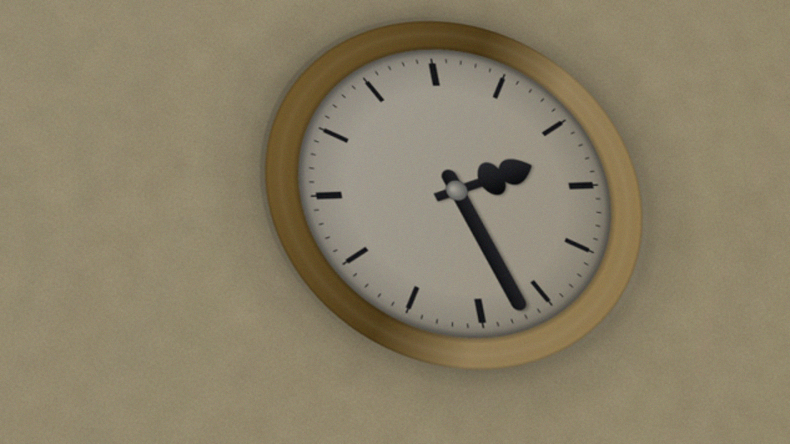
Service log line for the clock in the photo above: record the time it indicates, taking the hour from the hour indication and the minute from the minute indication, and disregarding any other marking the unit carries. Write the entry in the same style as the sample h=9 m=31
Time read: h=2 m=27
